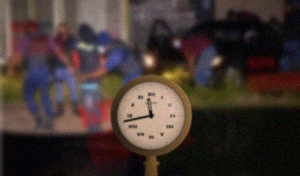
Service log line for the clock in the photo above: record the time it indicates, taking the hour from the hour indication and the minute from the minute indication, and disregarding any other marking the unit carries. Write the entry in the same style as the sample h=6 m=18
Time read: h=11 m=43
